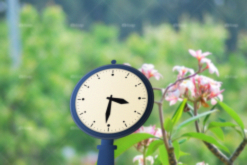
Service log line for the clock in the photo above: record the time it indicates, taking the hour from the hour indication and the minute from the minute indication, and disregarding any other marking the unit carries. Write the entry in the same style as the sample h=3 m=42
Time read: h=3 m=31
